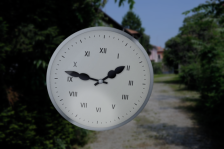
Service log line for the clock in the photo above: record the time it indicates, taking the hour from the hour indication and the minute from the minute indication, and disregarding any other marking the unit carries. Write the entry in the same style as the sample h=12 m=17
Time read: h=1 m=47
